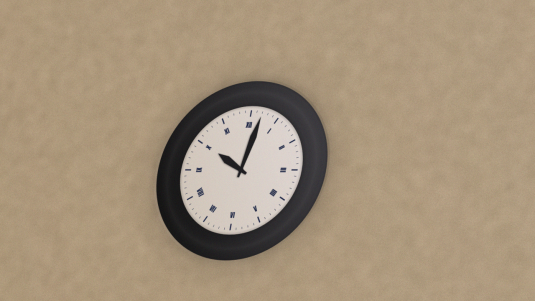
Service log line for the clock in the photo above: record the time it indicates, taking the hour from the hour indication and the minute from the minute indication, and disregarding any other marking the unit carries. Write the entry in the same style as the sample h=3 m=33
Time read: h=10 m=2
